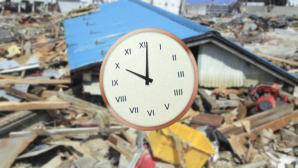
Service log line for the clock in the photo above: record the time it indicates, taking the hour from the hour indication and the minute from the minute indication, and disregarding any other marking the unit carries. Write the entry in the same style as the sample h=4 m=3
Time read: h=10 m=1
